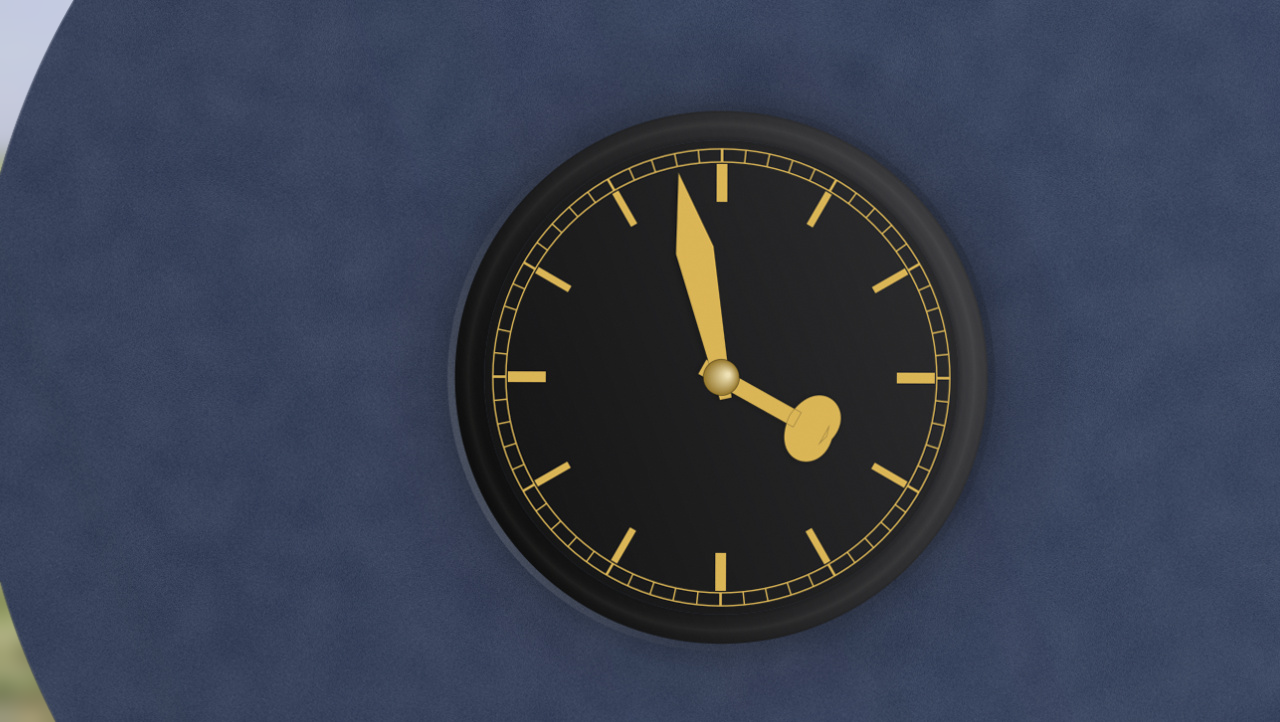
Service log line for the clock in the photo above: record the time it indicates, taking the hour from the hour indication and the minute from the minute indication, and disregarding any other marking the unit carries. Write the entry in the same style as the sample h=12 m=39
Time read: h=3 m=58
